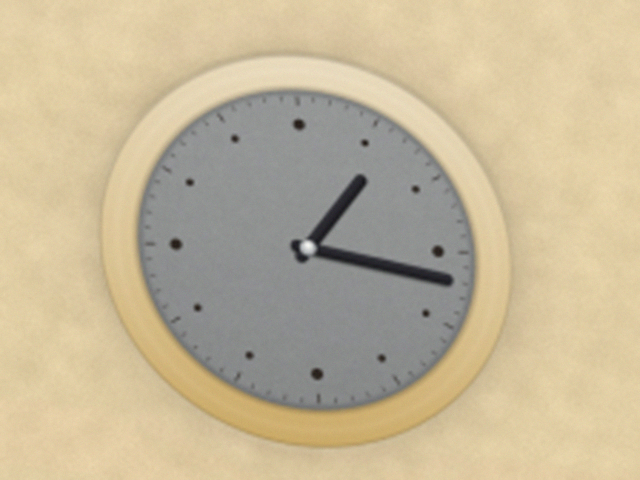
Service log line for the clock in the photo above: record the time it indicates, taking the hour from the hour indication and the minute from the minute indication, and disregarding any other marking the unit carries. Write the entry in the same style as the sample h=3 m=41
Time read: h=1 m=17
